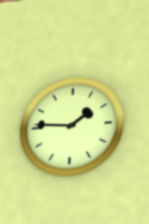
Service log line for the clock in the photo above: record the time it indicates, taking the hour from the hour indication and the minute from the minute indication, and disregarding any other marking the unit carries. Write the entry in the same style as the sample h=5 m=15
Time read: h=1 m=46
